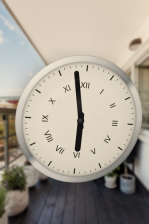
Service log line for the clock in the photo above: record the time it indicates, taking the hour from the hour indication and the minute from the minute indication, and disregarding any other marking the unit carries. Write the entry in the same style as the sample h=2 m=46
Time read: h=5 m=58
